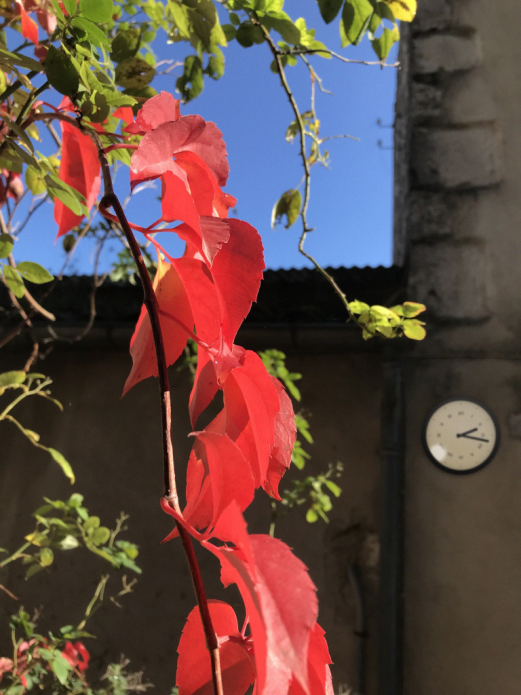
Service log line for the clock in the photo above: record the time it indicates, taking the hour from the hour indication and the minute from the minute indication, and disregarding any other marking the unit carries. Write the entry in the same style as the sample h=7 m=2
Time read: h=2 m=17
